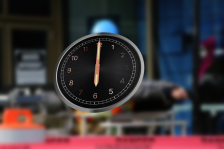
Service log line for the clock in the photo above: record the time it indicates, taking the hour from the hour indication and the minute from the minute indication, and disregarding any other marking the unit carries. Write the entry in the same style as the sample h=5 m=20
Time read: h=6 m=0
